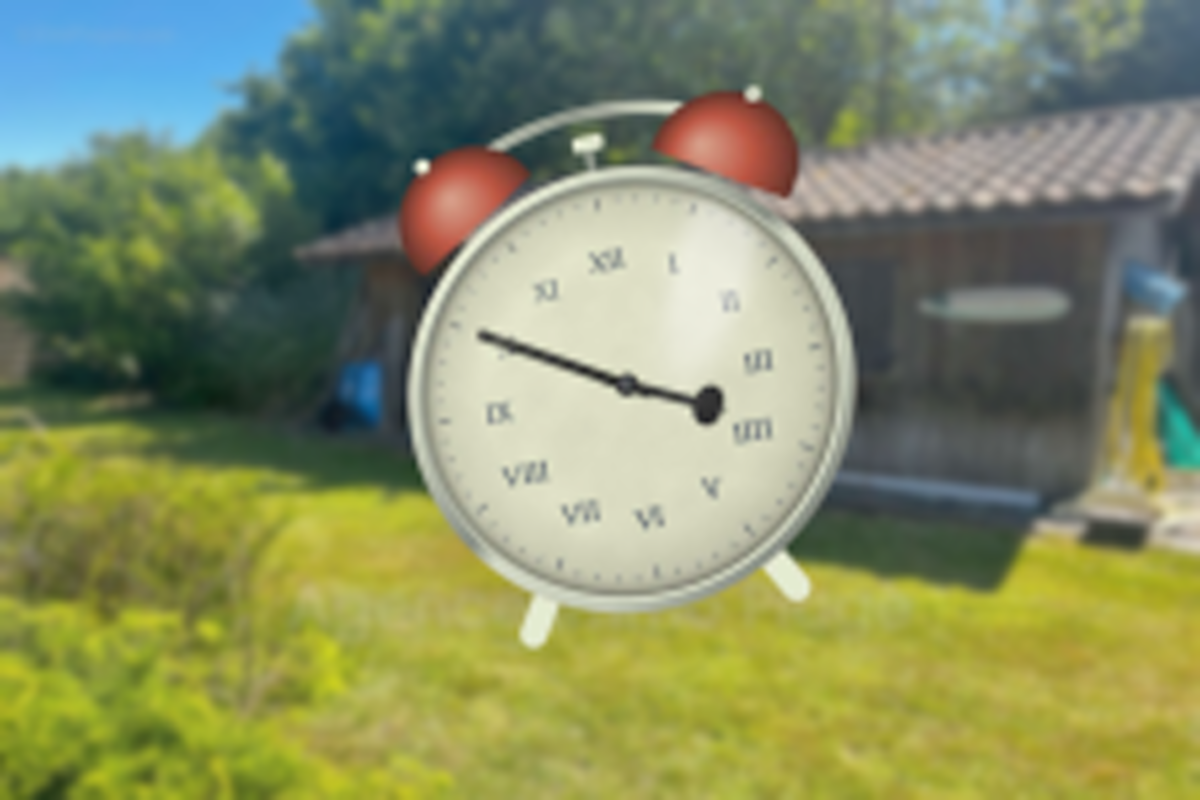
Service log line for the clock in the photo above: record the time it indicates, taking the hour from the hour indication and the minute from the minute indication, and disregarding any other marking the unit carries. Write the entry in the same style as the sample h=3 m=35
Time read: h=3 m=50
